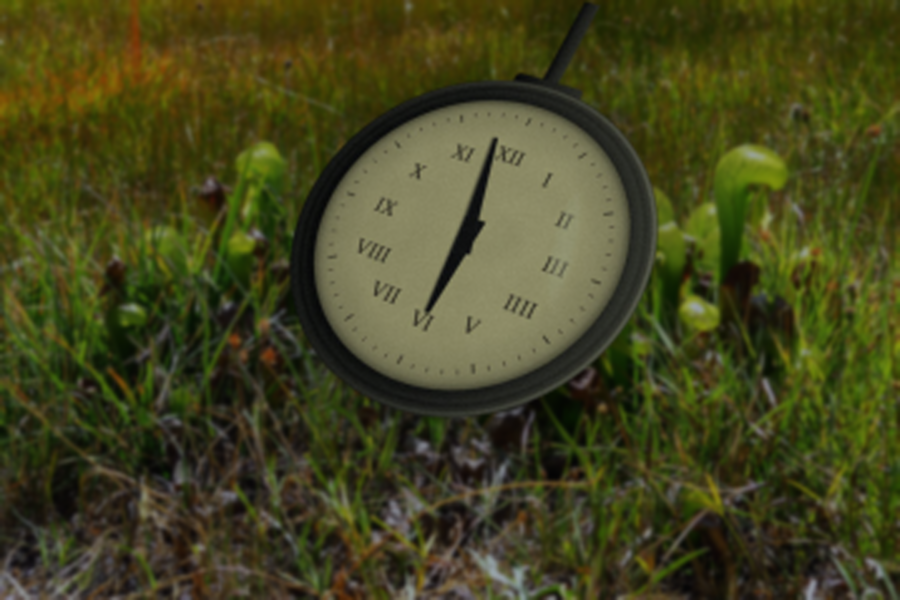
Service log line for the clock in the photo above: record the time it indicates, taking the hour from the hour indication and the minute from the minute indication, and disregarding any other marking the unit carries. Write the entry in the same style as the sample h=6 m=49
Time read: h=5 m=58
